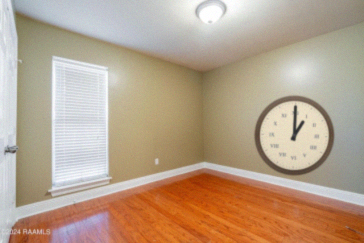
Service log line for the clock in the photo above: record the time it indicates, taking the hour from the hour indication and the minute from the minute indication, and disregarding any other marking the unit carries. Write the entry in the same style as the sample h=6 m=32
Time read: h=1 m=0
